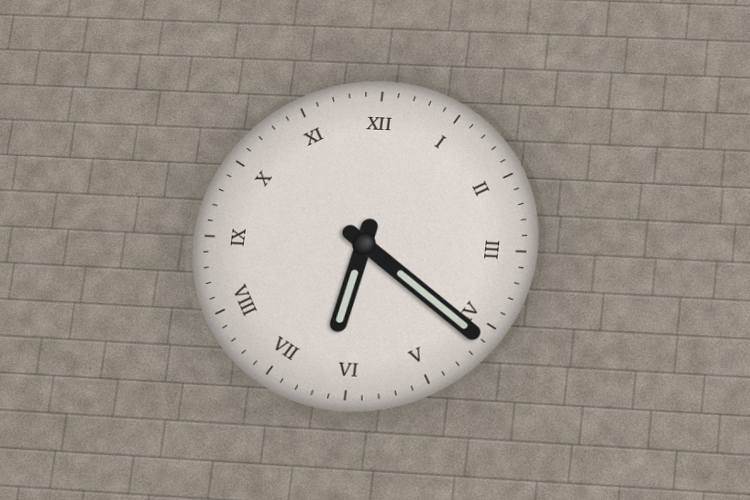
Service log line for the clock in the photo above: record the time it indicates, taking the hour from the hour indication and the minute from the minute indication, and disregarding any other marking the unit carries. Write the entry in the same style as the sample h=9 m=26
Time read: h=6 m=21
